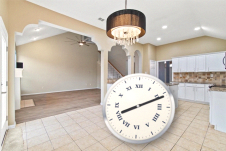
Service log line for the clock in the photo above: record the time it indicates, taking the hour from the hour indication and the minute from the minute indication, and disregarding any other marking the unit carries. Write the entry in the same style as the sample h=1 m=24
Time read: h=8 m=11
